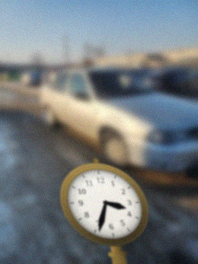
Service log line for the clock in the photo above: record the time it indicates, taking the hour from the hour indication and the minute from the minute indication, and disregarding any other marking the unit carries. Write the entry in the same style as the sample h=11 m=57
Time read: h=3 m=34
